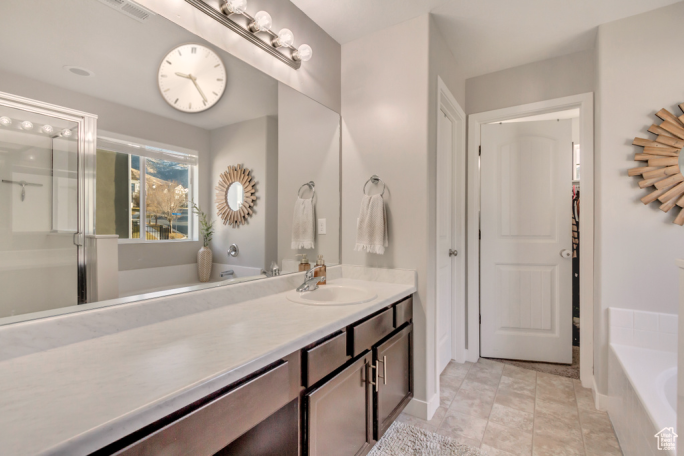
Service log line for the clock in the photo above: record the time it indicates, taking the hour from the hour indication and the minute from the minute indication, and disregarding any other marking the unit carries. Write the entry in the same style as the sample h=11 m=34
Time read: h=9 m=24
